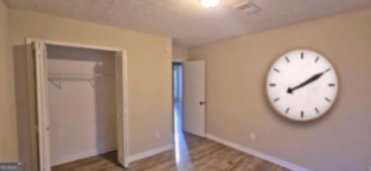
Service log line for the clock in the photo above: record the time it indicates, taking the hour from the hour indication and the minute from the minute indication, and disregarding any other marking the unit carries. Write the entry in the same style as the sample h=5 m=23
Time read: h=8 m=10
